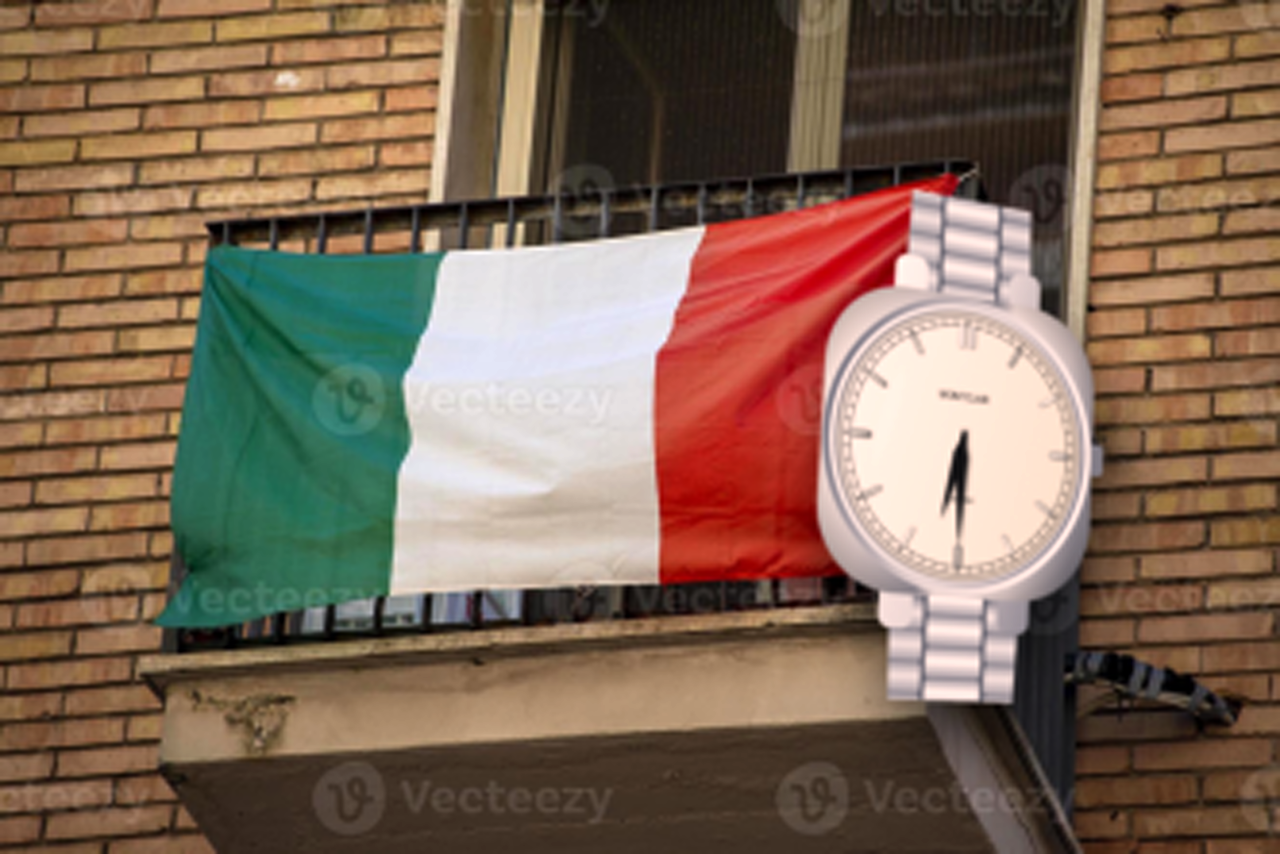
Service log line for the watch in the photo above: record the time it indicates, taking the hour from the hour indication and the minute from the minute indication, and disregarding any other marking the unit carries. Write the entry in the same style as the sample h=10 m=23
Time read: h=6 m=30
